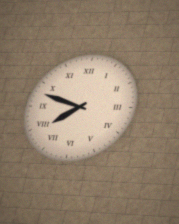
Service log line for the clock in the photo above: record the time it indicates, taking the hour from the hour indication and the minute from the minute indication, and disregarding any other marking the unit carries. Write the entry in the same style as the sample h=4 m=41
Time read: h=7 m=48
